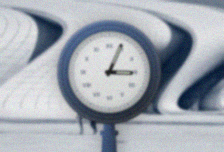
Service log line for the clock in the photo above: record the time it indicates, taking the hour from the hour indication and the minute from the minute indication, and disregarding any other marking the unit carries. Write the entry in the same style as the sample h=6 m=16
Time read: h=3 m=4
